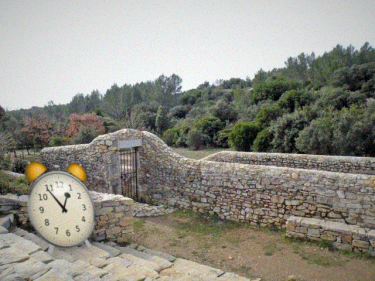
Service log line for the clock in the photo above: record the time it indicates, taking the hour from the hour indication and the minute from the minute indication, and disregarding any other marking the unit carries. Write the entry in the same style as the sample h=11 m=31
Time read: h=12 m=54
